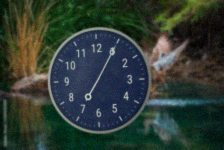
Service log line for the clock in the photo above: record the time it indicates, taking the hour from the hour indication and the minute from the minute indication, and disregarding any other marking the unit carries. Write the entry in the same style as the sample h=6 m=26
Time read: h=7 m=5
